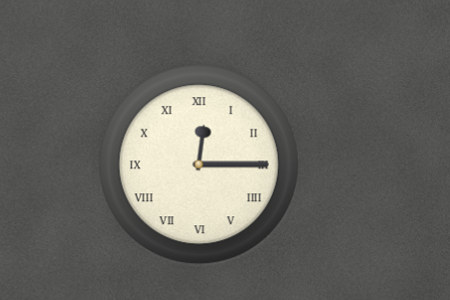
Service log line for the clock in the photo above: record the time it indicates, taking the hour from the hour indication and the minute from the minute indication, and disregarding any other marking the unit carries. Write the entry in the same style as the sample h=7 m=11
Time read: h=12 m=15
